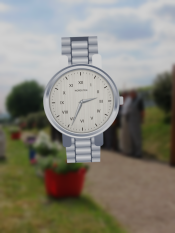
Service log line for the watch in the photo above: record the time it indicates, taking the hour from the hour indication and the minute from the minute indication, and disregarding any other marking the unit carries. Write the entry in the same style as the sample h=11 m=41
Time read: h=2 m=34
